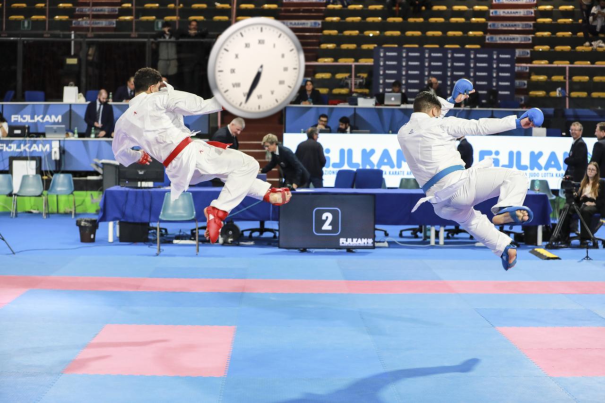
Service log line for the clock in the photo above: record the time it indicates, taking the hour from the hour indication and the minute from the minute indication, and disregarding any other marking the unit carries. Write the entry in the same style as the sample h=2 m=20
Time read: h=6 m=34
